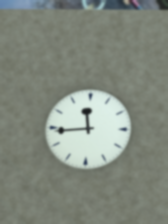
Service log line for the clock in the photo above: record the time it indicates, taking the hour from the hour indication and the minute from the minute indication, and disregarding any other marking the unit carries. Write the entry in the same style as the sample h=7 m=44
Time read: h=11 m=44
